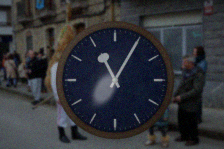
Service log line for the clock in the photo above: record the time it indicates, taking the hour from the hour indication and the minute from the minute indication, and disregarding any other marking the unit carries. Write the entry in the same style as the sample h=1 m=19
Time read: h=11 m=5
